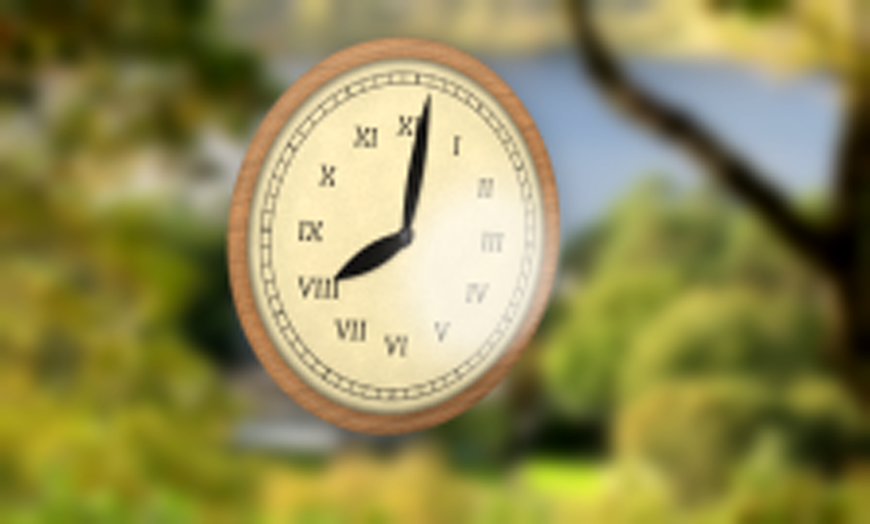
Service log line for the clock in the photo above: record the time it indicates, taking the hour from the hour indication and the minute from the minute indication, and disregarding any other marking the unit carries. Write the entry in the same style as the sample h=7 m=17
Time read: h=8 m=1
